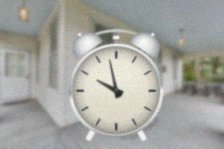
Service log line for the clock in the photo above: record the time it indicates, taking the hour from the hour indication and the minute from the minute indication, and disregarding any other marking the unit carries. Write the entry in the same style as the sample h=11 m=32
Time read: h=9 m=58
